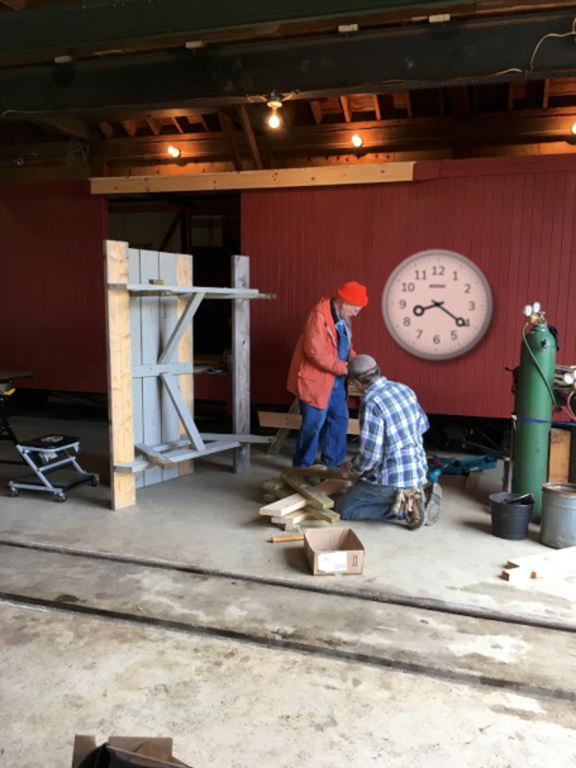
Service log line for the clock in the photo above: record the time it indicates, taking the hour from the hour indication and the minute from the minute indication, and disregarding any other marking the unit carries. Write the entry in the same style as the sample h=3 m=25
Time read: h=8 m=21
